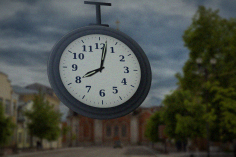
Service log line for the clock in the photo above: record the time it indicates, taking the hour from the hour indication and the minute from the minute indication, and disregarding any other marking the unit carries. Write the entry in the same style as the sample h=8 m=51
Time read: h=8 m=2
